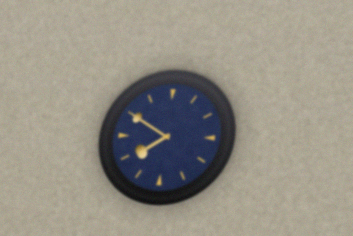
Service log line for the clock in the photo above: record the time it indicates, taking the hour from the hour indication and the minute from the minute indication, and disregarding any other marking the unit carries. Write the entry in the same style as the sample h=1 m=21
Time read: h=7 m=50
